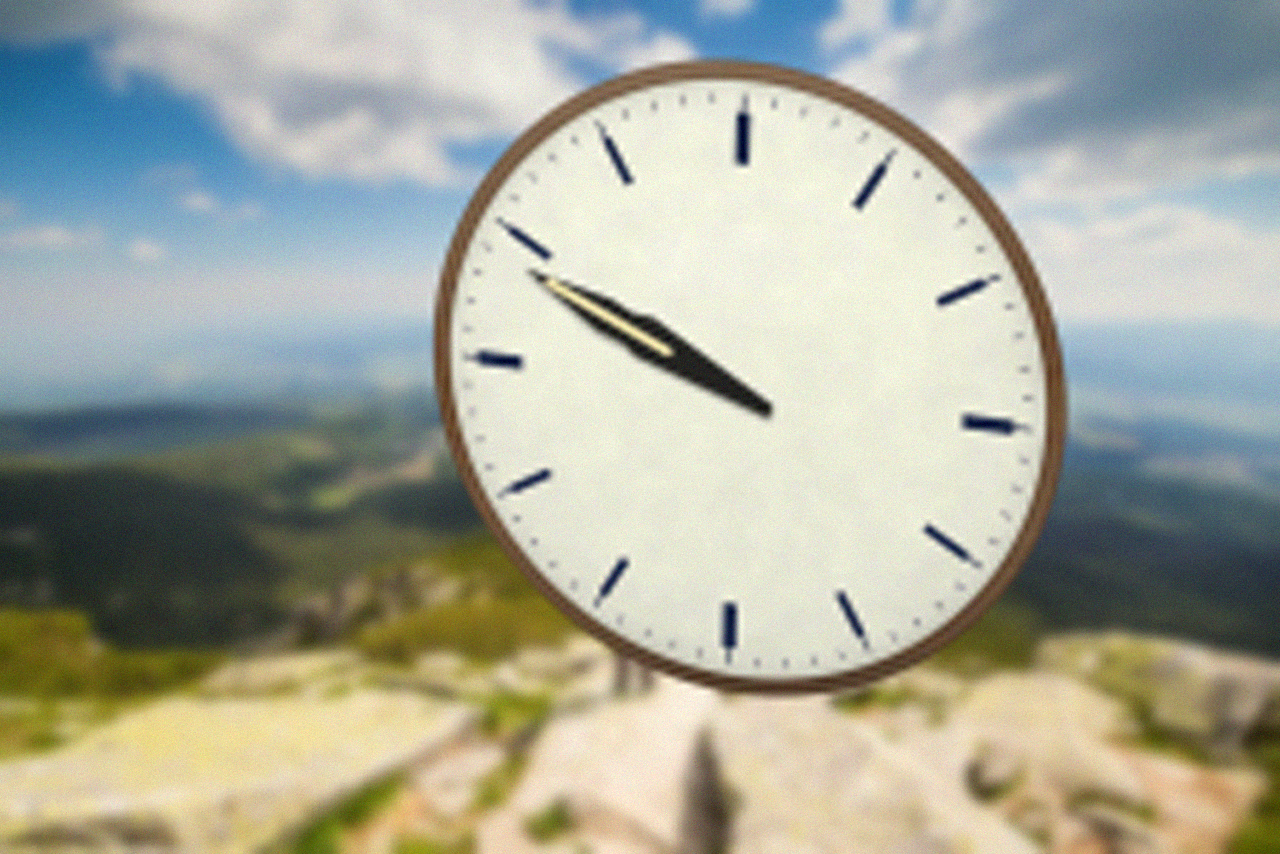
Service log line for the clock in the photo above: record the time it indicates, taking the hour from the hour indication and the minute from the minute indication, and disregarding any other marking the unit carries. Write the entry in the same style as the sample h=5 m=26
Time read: h=9 m=49
